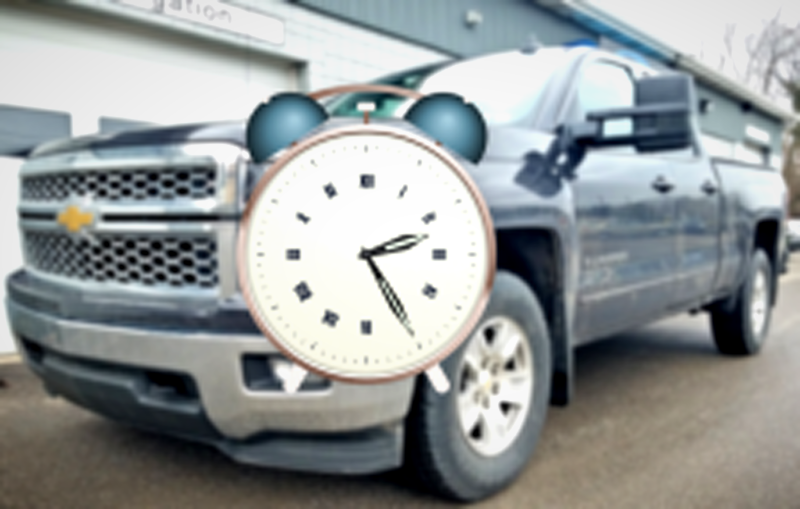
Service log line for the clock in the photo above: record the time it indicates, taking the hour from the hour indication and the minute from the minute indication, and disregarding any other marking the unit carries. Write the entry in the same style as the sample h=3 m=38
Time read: h=2 m=25
